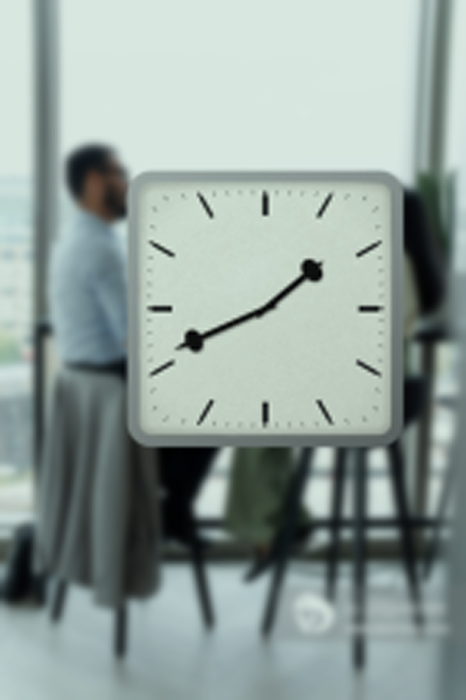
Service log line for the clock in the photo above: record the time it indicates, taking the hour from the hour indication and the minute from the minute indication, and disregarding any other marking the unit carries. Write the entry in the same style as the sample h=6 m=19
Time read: h=1 m=41
